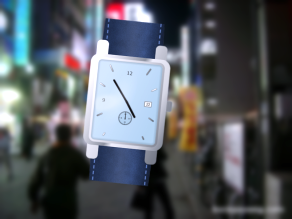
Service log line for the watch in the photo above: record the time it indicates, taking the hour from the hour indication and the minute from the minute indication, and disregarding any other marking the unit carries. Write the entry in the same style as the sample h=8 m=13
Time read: h=4 m=54
